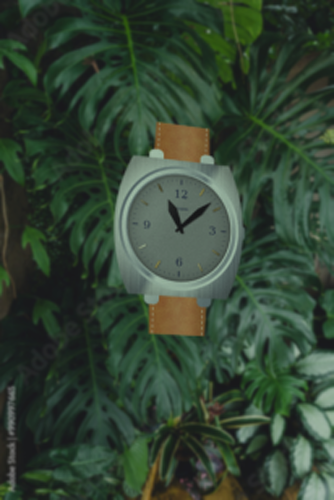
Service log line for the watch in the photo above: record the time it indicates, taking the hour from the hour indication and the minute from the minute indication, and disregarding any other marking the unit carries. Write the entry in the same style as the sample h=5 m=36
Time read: h=11 m=8
